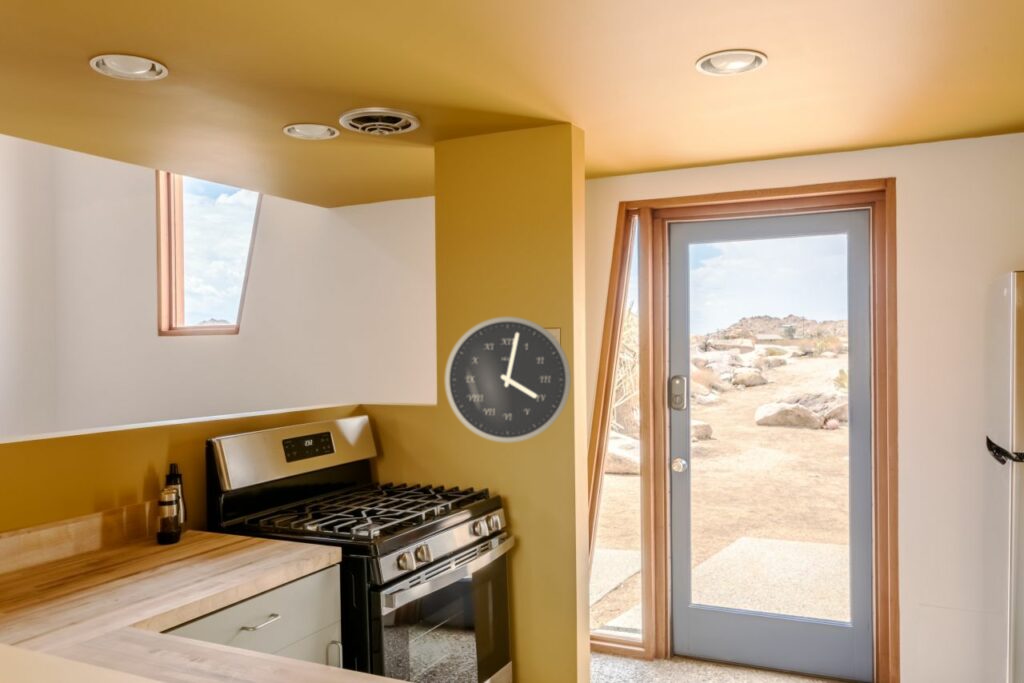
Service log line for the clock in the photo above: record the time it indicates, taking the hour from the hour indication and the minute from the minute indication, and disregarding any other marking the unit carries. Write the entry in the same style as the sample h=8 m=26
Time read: h=4 m=2
